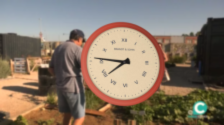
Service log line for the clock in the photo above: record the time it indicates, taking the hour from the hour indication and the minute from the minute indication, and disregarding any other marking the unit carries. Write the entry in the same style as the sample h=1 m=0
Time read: h=7 m=46
